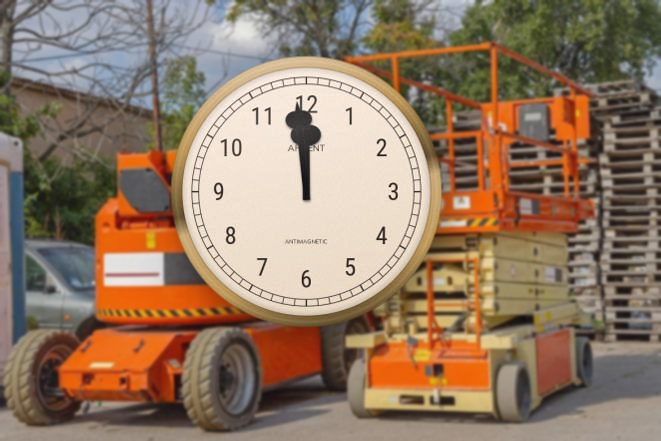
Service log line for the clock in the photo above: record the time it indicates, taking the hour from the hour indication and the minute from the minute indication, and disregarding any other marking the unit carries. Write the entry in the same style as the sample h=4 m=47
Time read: h=11 m=59
